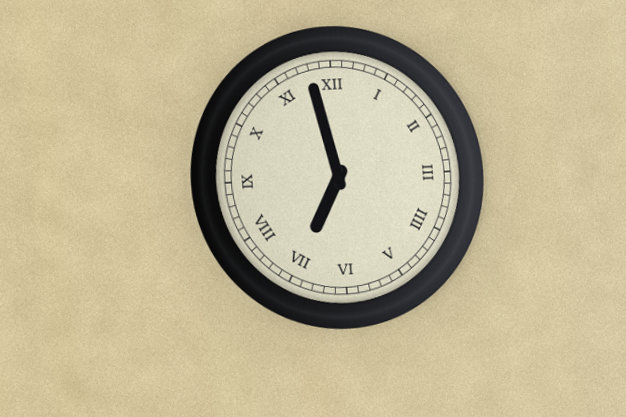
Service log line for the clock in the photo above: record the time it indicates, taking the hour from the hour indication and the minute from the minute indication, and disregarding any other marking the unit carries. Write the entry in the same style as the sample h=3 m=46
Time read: h=6 m=58
